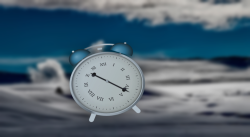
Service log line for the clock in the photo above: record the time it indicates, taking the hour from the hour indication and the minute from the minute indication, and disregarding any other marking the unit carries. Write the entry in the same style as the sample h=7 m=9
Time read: h=10 m=22
